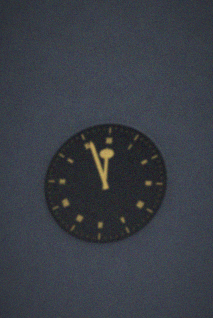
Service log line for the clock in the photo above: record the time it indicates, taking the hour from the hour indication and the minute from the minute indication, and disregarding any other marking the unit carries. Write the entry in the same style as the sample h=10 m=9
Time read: h=11 m=56
